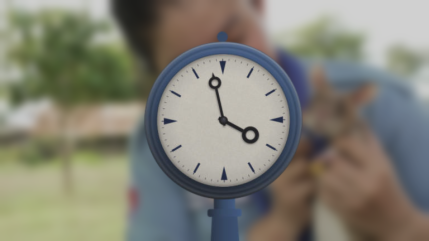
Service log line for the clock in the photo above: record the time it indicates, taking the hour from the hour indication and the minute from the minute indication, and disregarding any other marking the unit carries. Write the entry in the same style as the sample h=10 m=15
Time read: h=3 m=58
